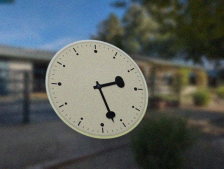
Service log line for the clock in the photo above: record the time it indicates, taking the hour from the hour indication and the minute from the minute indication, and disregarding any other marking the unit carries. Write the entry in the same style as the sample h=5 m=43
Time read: h=2 m=27
